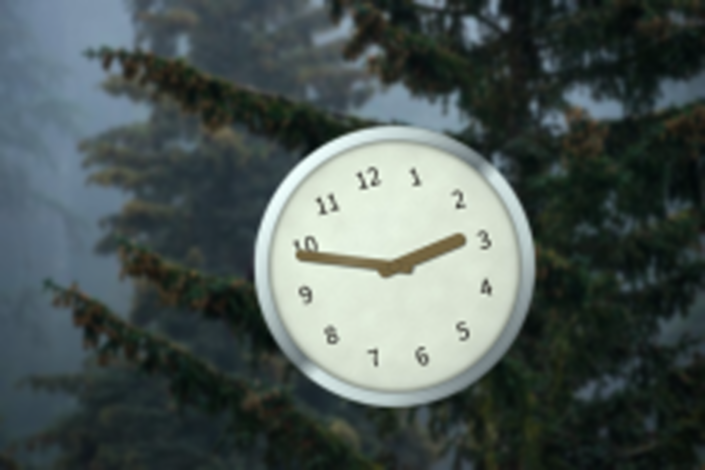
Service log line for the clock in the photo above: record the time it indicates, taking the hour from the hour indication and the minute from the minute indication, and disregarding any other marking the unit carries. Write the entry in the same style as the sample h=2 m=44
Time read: h=2 m=49
